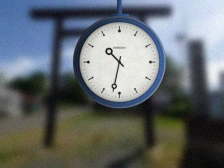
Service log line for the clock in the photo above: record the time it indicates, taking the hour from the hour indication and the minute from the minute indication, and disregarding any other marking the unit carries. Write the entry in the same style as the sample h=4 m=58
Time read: h=10 m=32
